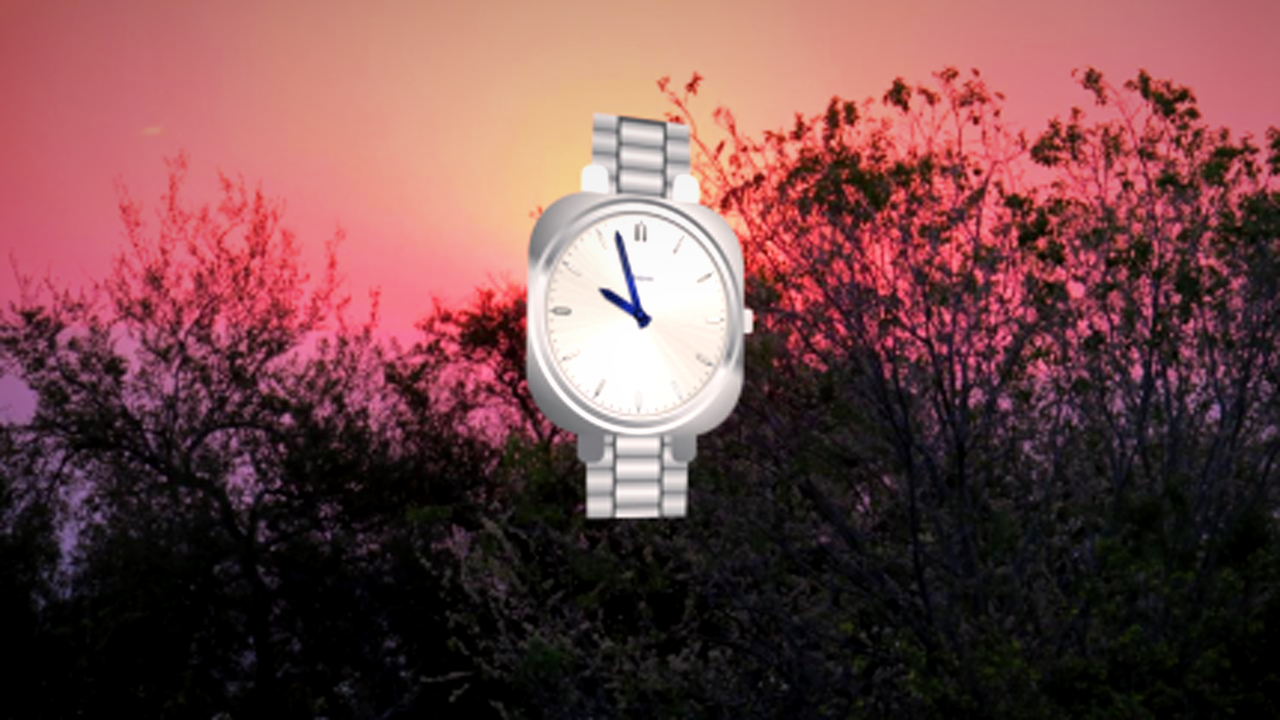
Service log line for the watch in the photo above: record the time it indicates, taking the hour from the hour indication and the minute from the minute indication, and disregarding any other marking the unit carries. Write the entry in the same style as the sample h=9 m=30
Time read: h=9 m=57
